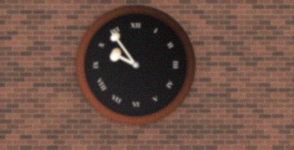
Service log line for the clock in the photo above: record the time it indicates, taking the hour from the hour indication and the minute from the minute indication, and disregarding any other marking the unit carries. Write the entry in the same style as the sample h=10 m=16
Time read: h=9 m=54
